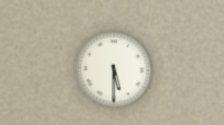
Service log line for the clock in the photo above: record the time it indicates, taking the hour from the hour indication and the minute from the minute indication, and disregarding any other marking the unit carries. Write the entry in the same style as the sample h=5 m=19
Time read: h=5 m=30
